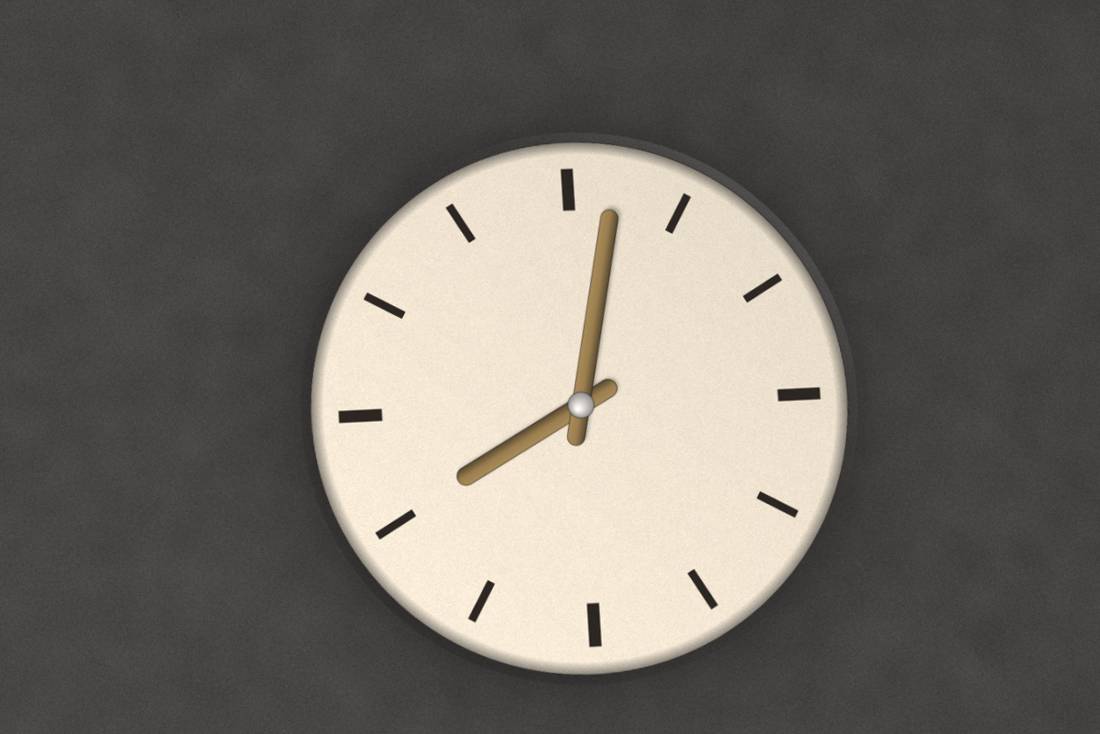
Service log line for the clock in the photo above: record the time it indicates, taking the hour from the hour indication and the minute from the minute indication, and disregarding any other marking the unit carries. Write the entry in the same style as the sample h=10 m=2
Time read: h=8 m=2
